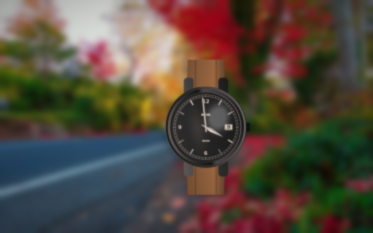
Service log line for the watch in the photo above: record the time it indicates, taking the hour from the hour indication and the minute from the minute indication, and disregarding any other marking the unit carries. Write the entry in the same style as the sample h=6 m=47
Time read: h=3 m=59
